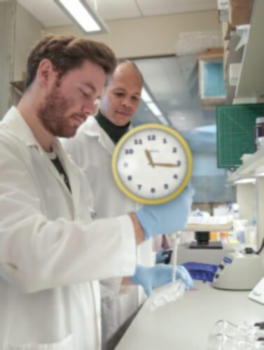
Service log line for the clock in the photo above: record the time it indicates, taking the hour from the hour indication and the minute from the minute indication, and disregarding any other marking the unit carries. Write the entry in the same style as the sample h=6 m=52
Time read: h=11 m=16
